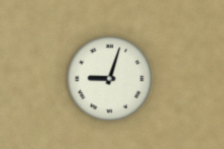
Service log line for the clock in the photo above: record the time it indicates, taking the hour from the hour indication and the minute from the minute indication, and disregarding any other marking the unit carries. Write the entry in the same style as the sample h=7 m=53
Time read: h=9 m=3
